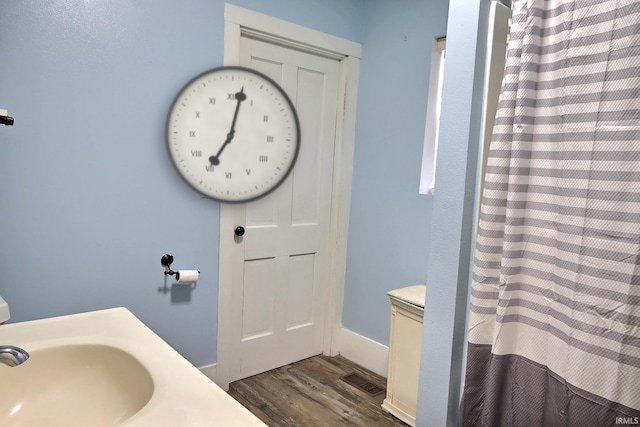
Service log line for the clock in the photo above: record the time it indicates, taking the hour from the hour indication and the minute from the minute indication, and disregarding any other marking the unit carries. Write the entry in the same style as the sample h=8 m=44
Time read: h=7 m=2
